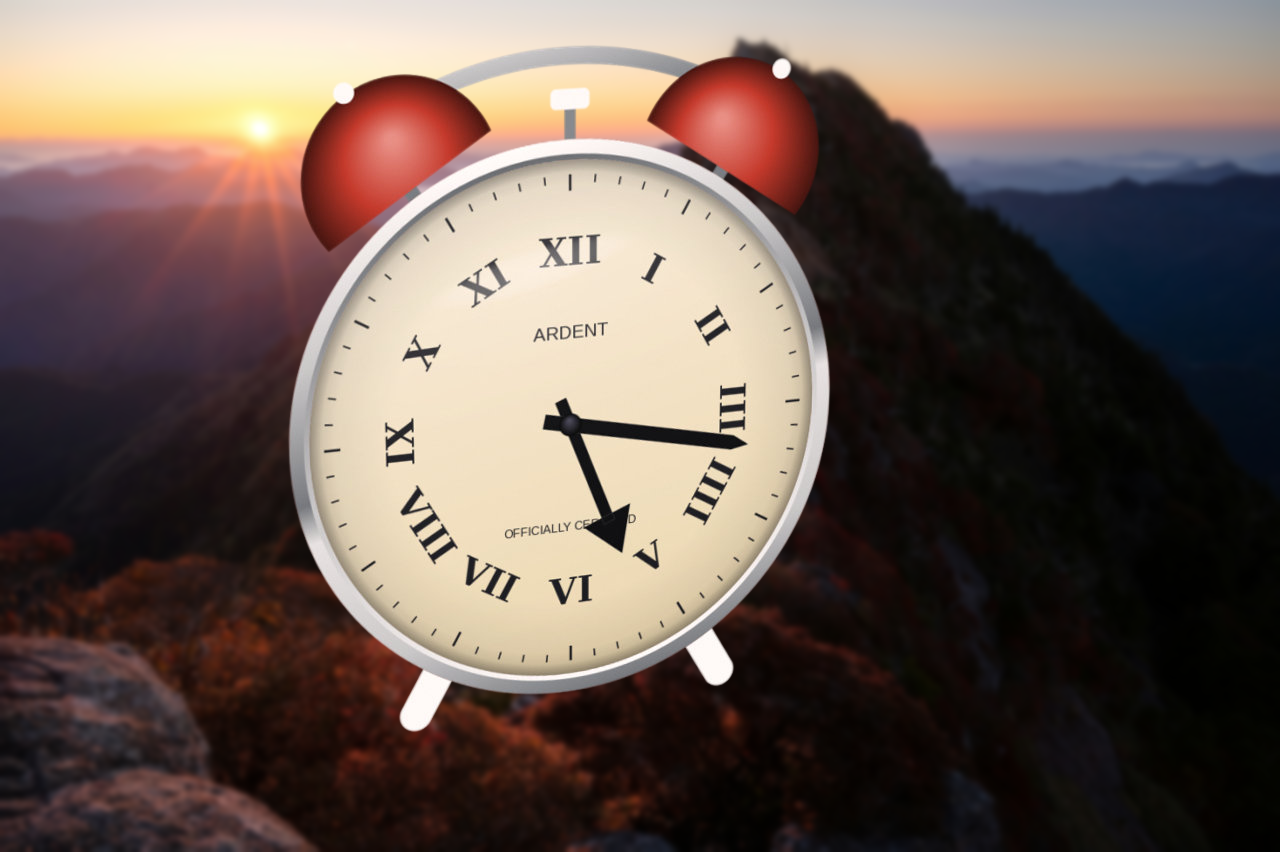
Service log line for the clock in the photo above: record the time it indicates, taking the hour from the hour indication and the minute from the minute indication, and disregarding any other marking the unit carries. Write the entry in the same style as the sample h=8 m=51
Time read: h=5 m=17
